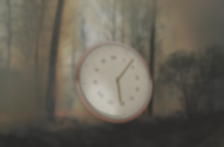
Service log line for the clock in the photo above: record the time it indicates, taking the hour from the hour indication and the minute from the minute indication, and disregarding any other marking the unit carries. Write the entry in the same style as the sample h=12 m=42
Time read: h=6 m=8
